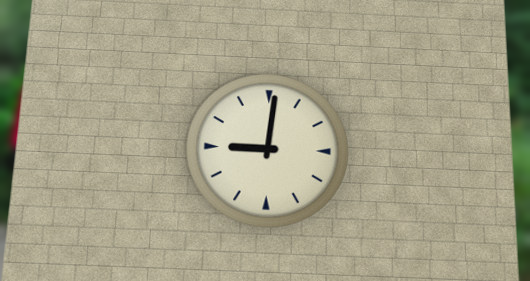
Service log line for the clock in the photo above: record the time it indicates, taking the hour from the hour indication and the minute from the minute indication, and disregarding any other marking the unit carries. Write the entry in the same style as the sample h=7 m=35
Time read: h=9 m=1
